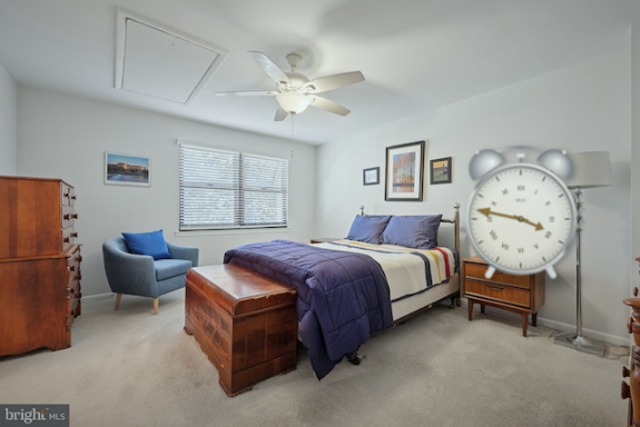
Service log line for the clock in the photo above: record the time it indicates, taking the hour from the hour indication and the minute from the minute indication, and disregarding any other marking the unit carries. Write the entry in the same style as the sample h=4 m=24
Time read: h=3 m=47
